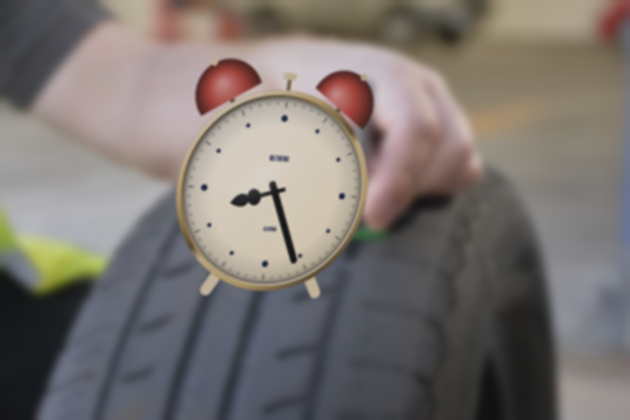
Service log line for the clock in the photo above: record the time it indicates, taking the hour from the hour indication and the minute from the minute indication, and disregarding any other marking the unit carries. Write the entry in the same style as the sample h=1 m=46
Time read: h=8 m=26
